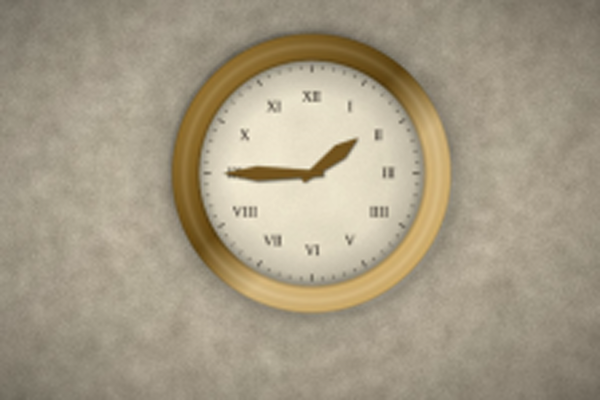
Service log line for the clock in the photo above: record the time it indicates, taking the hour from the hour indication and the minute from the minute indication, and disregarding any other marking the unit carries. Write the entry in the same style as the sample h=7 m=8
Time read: h=1 m=45
